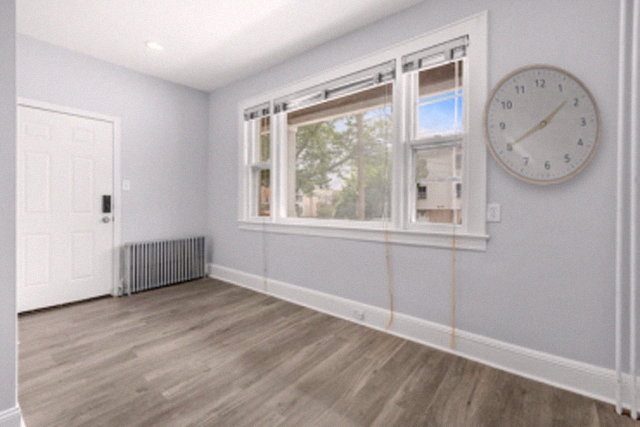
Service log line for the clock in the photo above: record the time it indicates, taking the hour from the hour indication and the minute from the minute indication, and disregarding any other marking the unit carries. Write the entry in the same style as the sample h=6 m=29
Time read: h=1 m=40
